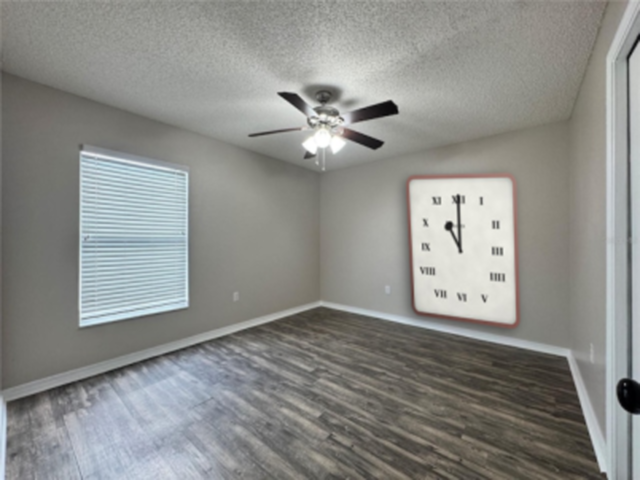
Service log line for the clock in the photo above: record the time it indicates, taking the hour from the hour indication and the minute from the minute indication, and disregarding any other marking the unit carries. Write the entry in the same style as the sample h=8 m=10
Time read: h=11 m=0
